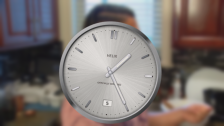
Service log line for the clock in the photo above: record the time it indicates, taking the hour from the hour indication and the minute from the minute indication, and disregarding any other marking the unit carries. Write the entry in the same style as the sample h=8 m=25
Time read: h=1 m=25
